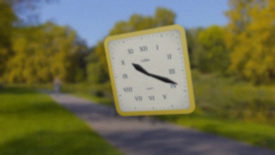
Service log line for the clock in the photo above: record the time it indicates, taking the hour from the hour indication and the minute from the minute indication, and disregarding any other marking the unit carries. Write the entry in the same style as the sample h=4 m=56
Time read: h=10 m=19
